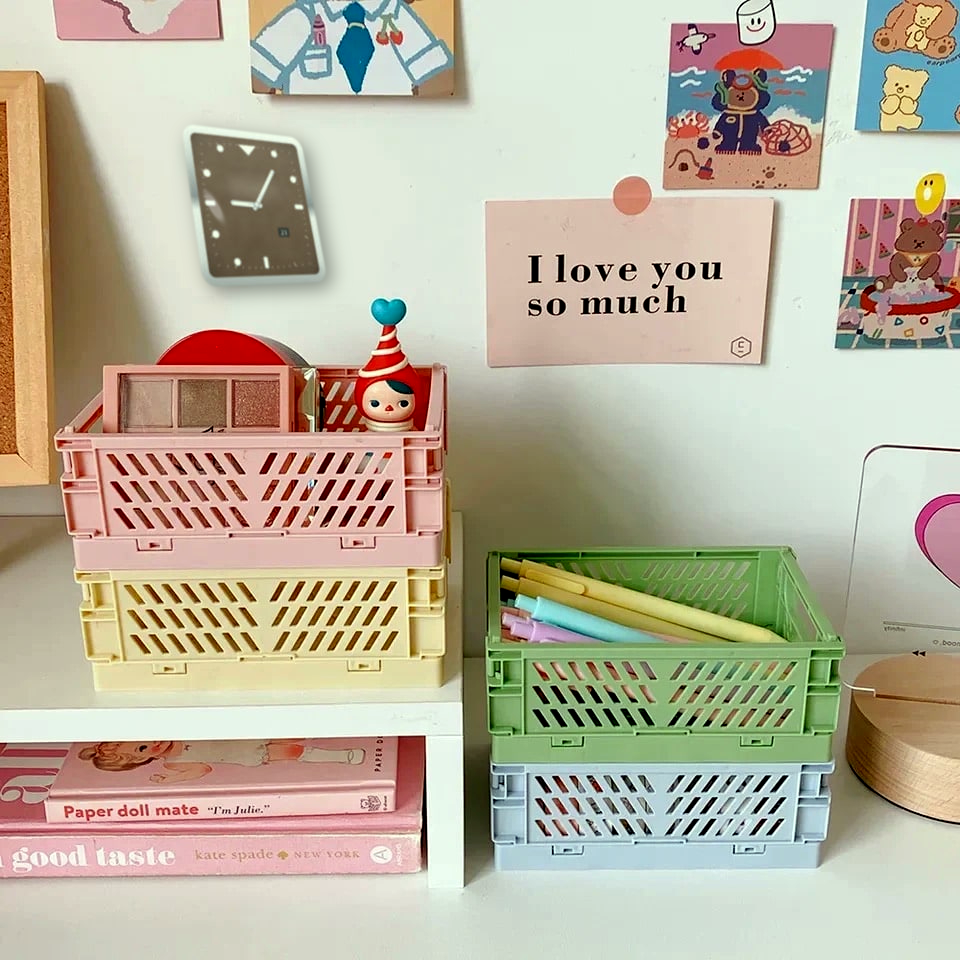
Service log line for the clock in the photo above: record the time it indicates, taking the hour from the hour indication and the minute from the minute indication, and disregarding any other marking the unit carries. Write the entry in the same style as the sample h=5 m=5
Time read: h=9 m=6
